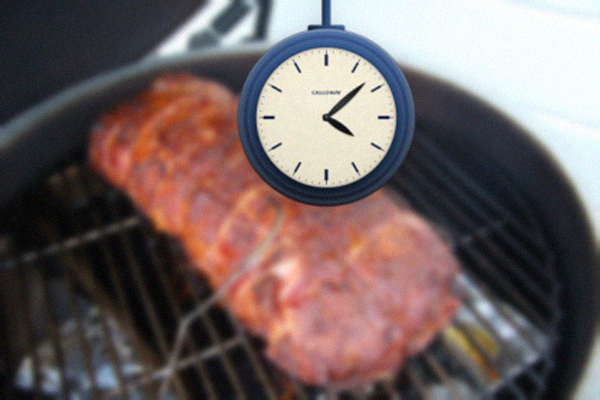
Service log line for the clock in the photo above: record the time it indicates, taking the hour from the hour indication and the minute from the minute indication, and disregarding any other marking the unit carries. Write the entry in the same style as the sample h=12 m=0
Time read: h=4 m=8
